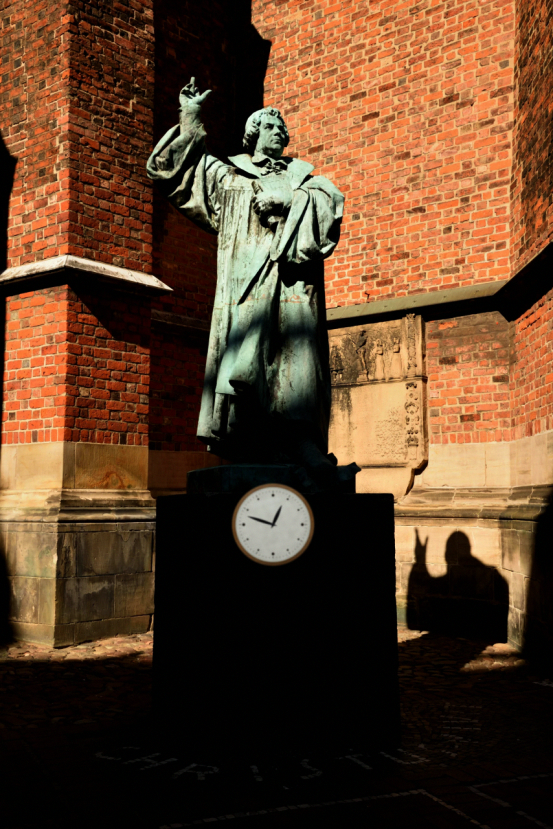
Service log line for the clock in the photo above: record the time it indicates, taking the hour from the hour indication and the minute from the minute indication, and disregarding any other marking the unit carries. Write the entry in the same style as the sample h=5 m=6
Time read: h=12 m=48
